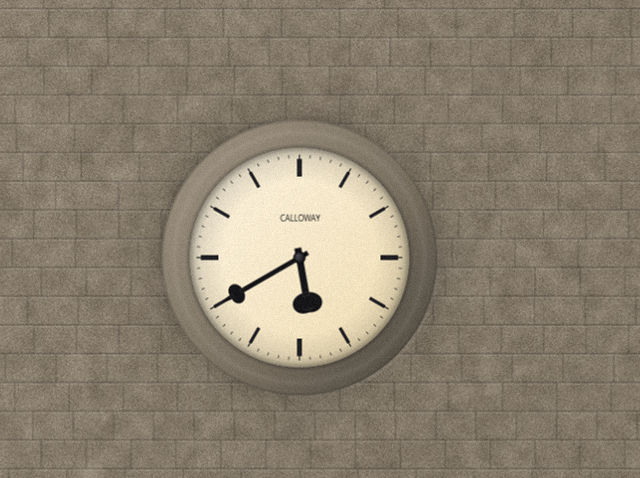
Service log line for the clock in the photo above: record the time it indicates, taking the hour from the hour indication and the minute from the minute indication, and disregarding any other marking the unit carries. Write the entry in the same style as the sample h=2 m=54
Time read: h=5 m=40
